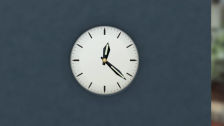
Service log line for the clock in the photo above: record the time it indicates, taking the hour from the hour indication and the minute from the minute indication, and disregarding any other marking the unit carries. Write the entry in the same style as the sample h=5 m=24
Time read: h=12 m=22
